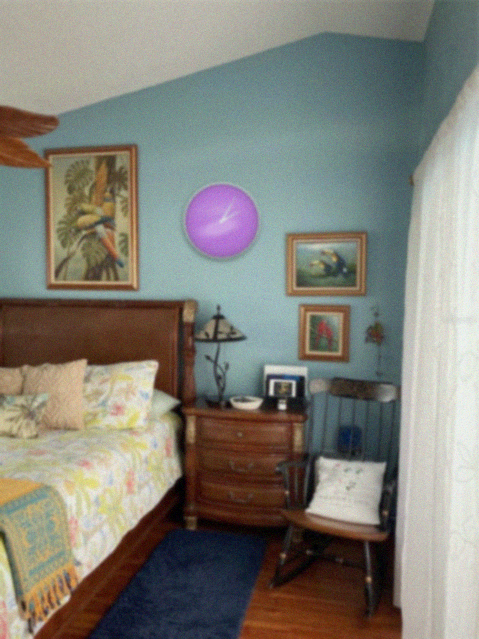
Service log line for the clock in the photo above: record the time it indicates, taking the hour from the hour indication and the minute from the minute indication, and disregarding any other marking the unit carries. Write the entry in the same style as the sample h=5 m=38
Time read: h=2 m=5
